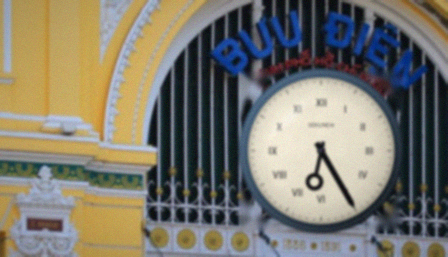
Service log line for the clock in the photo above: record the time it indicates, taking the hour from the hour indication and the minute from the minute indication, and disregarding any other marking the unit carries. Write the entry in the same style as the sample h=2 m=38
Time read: h=6 m=25
